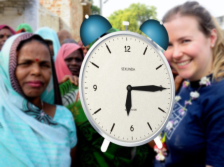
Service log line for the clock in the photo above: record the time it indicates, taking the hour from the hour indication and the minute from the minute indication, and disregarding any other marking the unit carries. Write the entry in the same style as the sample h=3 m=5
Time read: h=6 m=15
